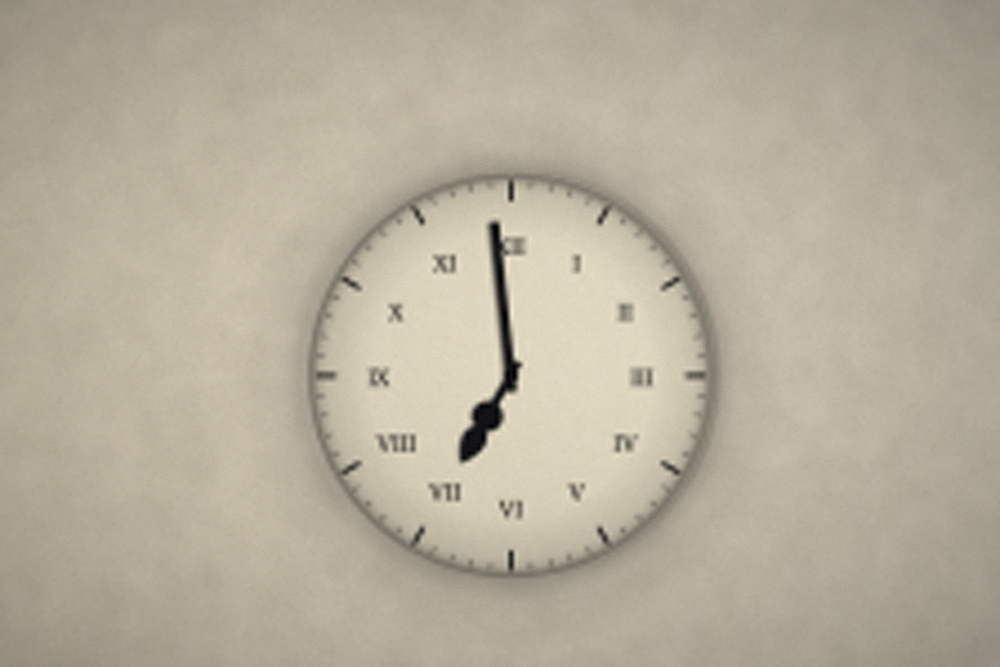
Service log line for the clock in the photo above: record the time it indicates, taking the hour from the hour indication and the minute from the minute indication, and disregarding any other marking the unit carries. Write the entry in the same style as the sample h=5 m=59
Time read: h=6 m=59
